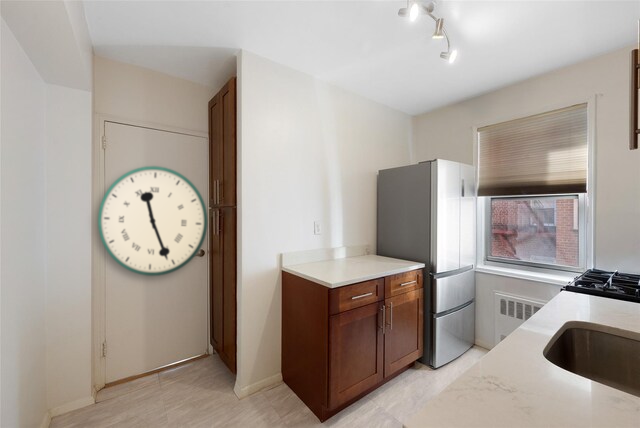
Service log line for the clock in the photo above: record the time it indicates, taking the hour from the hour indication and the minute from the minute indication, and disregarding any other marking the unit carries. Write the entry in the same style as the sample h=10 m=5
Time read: h=11 m=26
